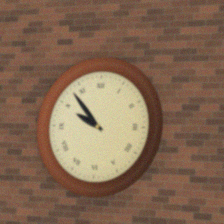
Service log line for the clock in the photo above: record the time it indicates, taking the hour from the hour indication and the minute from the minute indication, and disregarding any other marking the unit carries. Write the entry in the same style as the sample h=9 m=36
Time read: h=9 m=53
